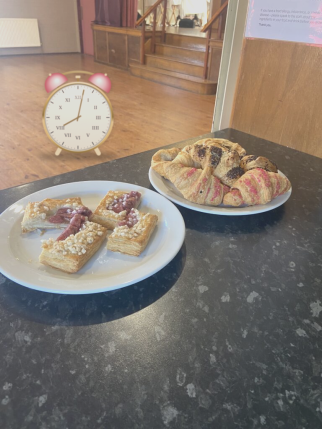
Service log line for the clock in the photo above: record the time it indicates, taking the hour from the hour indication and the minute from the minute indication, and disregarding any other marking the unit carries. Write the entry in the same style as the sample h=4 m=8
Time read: h=8 m=2
